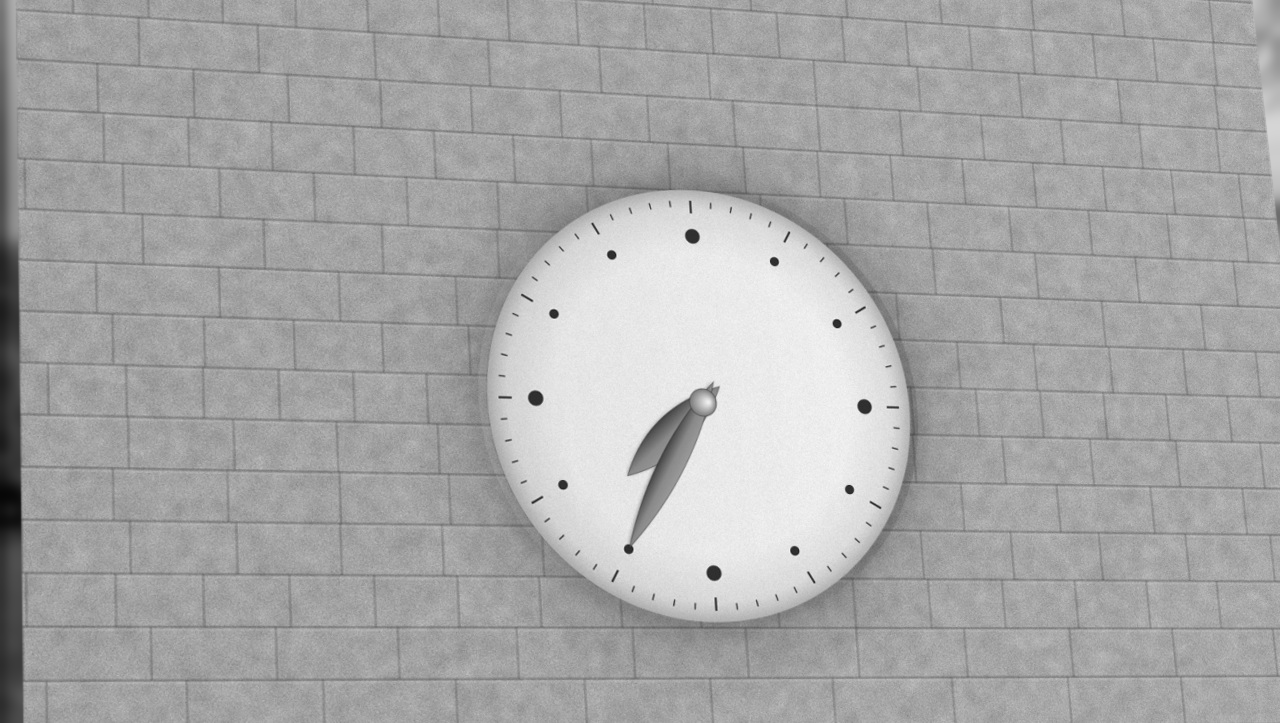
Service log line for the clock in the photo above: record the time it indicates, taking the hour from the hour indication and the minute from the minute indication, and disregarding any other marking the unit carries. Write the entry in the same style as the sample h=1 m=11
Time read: h=7 m=35
